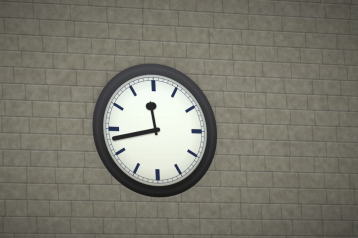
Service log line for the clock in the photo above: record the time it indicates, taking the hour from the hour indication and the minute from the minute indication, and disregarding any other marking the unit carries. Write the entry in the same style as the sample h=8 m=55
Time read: h=11 m=43
